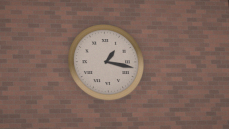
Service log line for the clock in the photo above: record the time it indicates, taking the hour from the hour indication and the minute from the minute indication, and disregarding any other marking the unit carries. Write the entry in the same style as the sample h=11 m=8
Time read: h=1 m=17
